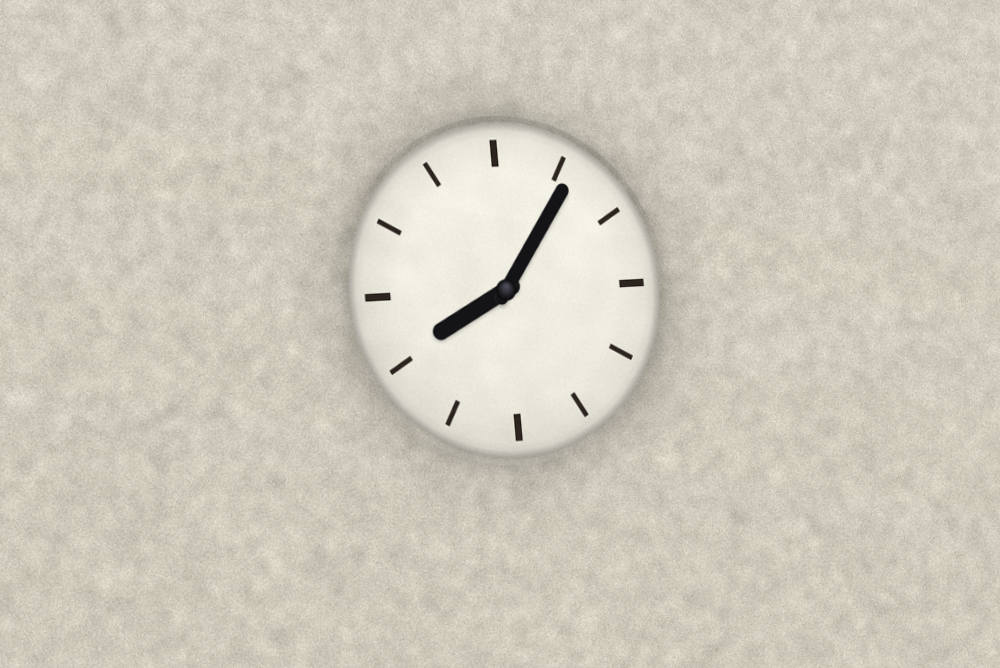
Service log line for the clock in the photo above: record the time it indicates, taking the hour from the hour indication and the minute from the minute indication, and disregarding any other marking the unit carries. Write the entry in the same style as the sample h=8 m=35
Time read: h=8 m=6
